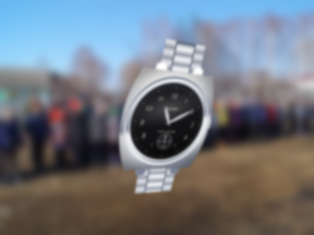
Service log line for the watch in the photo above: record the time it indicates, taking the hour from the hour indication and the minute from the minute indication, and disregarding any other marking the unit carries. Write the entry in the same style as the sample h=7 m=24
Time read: h=11 m=10
